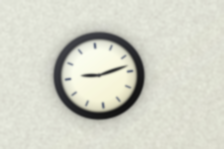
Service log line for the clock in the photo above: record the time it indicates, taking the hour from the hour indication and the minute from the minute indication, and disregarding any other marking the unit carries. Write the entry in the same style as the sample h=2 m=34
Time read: h=9 m=13
